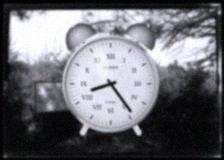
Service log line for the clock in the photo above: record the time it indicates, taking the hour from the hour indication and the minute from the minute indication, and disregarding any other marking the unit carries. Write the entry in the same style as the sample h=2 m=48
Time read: h=8 m=24
